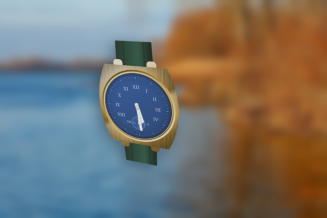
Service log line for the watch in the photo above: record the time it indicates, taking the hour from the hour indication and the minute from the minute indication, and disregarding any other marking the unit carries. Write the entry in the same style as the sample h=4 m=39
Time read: h=5 m=29
